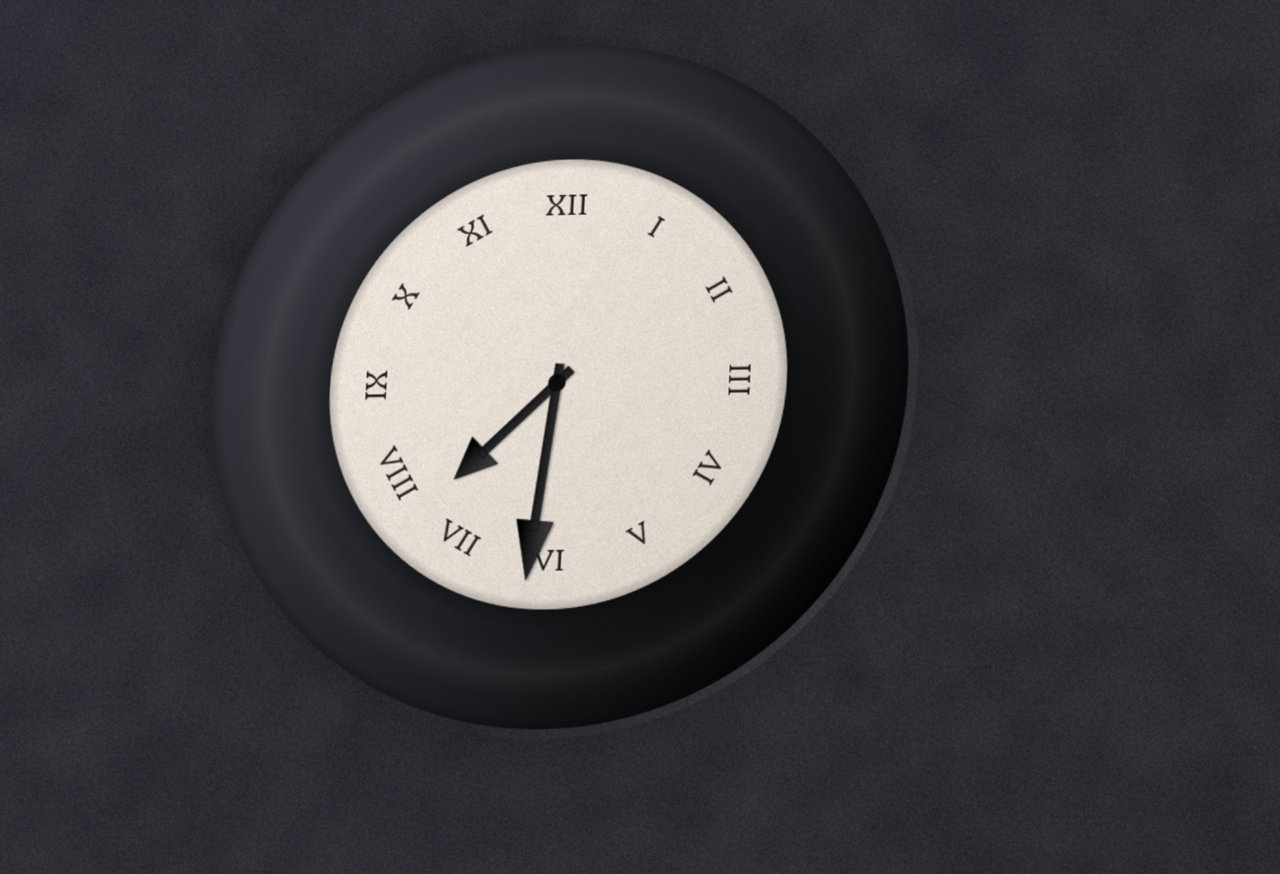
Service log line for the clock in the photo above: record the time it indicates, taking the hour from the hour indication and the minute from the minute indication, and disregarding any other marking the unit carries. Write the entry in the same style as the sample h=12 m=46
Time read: h=7 m=31
